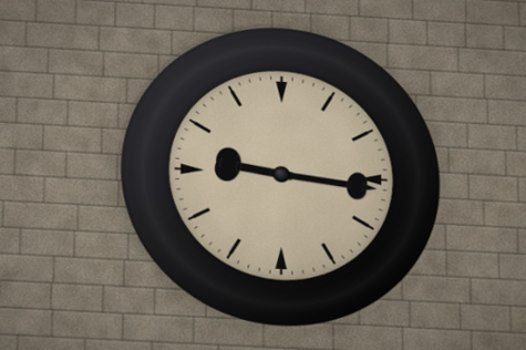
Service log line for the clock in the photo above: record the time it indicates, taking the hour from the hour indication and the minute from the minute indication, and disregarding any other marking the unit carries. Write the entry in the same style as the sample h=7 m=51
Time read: h=9 m=16
